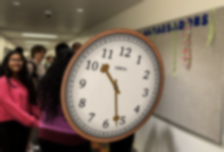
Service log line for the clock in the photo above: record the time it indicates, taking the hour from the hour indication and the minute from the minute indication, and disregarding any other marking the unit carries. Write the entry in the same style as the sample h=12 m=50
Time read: h=10 m=27
